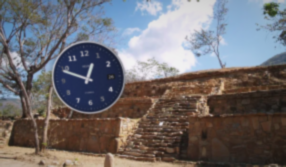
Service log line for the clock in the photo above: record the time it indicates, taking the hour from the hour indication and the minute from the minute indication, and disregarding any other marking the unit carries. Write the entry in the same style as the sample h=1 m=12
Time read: h=12 m=49
